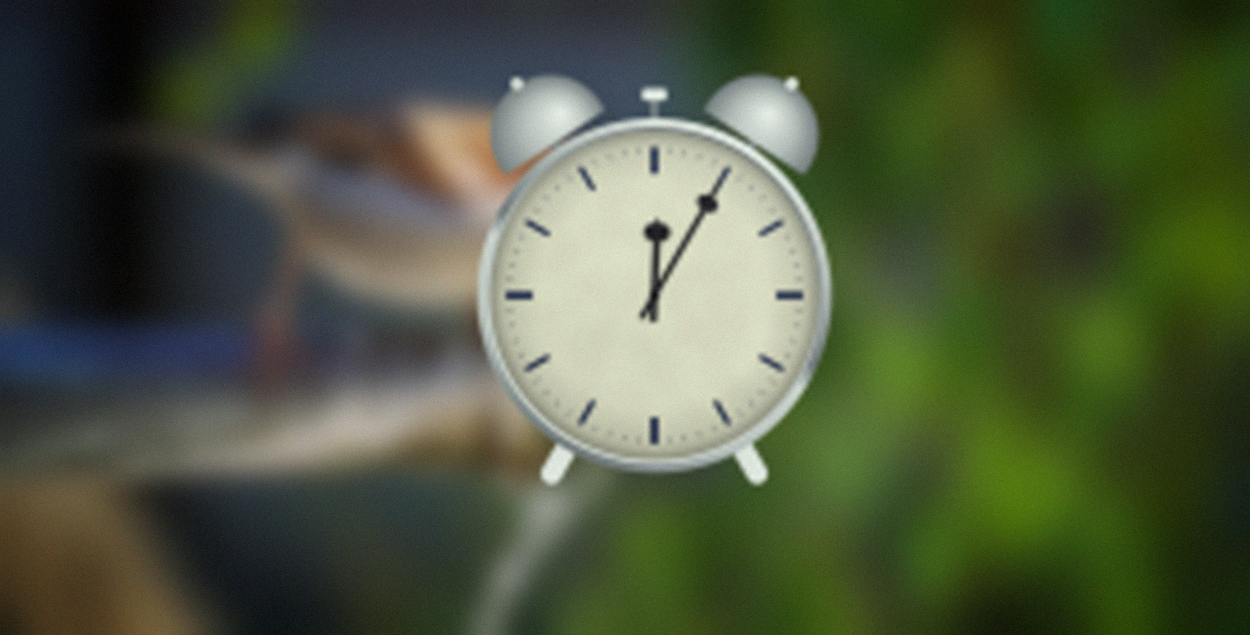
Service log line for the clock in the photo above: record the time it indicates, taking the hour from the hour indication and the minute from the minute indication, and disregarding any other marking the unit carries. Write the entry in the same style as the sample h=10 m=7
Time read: h=12 m=5
